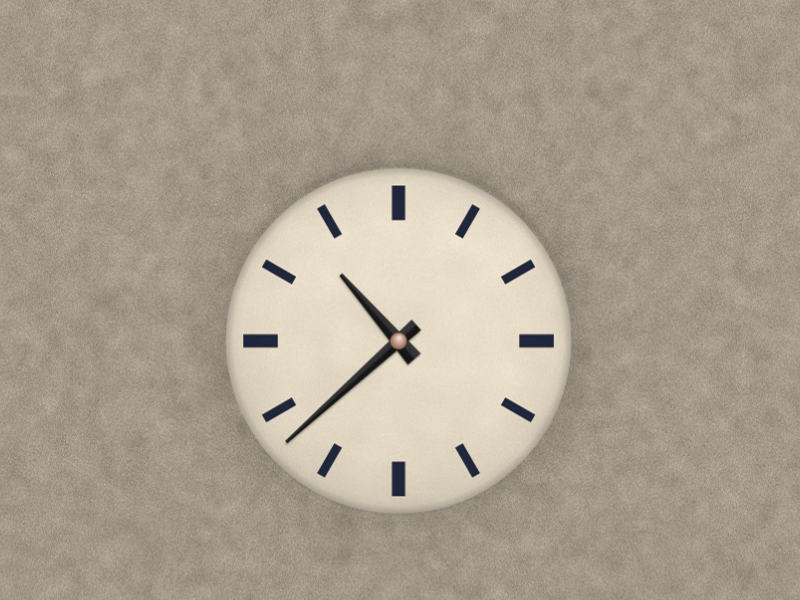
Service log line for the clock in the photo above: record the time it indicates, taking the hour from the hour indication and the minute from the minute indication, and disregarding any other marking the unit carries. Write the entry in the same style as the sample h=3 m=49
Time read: h=10 m=38
